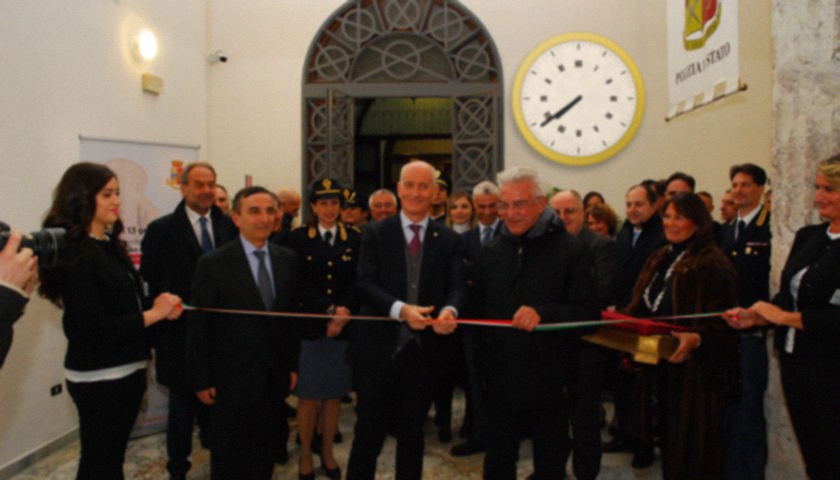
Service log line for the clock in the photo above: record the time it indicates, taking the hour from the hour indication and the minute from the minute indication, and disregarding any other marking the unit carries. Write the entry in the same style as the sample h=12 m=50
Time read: h=7 m=39
